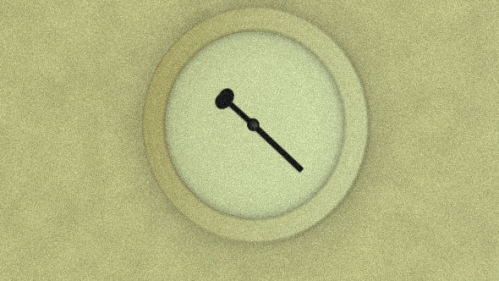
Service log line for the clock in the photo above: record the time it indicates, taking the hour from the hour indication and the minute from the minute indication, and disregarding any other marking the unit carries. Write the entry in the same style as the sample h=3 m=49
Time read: h=10 m=22
